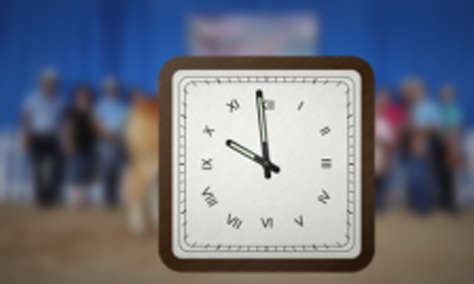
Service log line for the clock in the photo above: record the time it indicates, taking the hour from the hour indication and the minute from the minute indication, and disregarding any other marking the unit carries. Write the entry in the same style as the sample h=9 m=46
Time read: h=9 m=59
